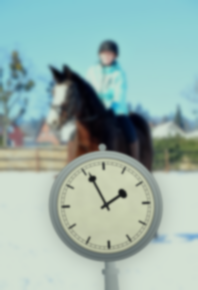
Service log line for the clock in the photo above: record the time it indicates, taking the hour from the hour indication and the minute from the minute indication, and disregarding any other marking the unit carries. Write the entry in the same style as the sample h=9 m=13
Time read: h=1 m=56
